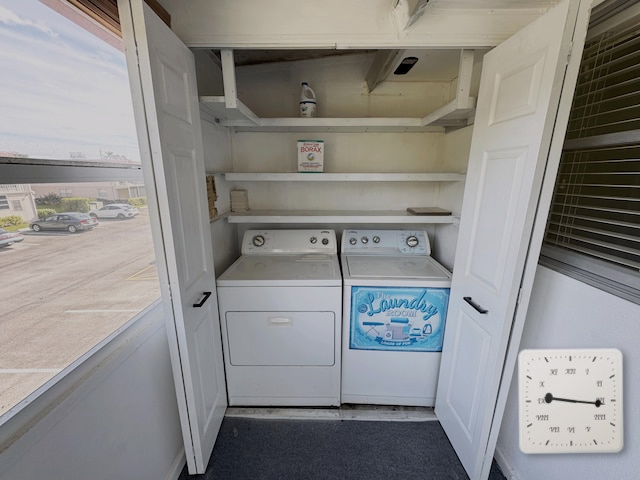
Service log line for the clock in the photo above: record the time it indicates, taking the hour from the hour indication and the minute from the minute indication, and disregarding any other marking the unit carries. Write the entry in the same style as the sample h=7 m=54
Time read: h=9 m=16
